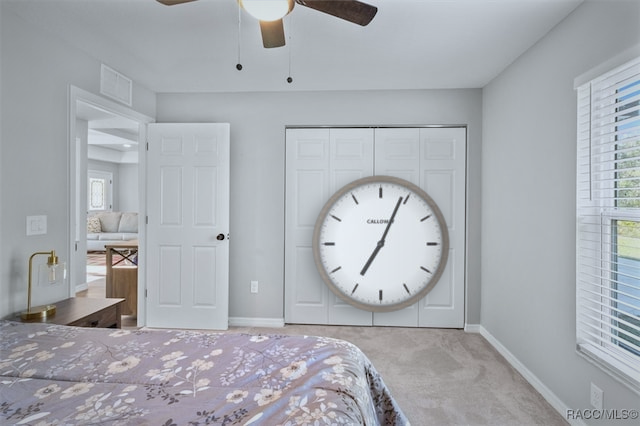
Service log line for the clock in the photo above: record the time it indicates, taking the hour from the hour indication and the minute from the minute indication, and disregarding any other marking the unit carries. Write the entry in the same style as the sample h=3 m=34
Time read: h=7 m=4
